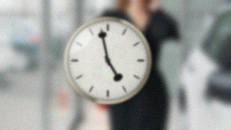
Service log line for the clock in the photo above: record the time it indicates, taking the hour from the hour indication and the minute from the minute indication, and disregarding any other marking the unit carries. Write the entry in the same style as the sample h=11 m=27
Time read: h=4 m=58
